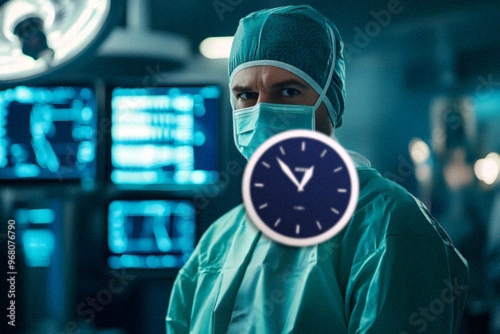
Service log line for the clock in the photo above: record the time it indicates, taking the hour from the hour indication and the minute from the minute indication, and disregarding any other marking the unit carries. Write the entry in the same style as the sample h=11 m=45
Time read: h=12 m=53
